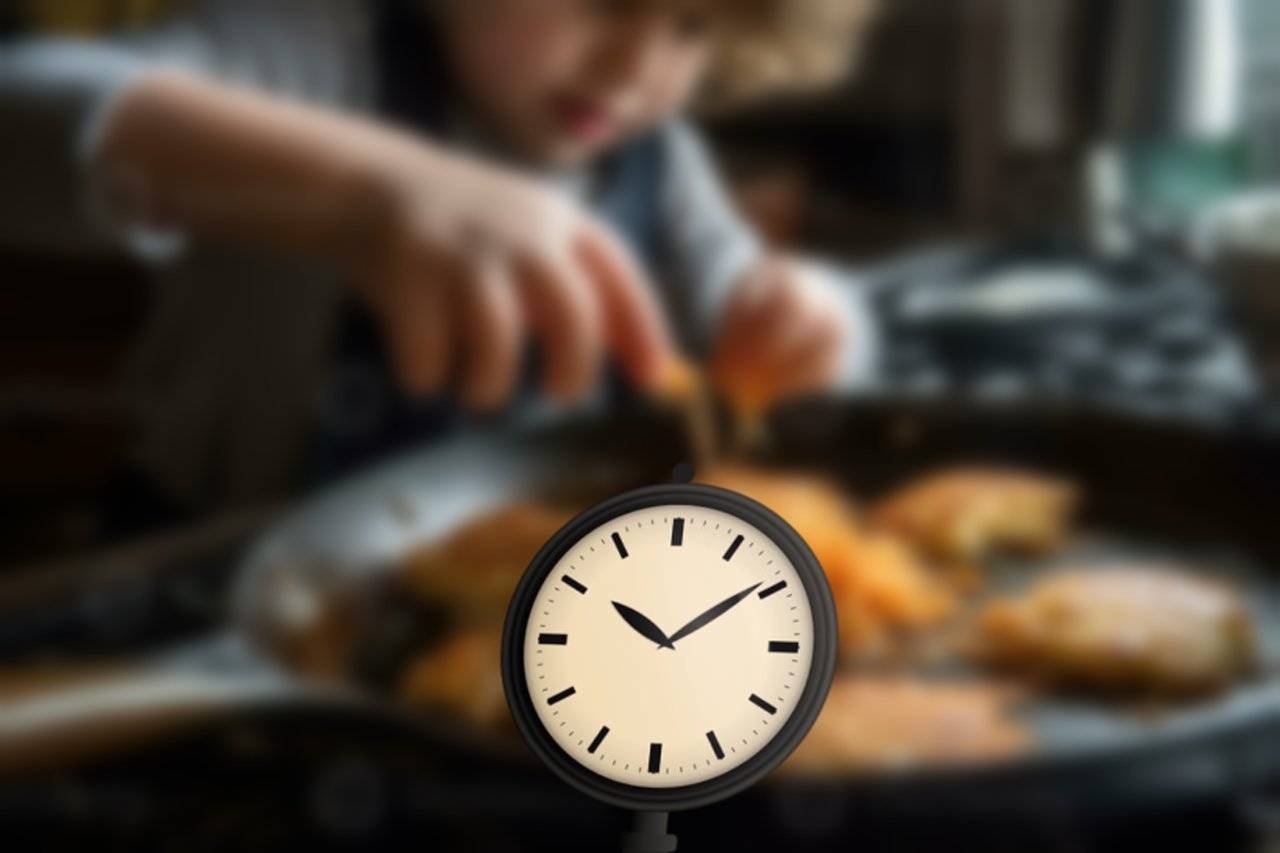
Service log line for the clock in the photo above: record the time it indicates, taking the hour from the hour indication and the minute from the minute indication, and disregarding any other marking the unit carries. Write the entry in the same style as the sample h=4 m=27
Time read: h=10 m=9
